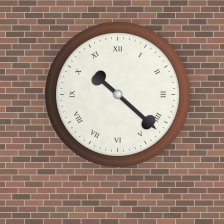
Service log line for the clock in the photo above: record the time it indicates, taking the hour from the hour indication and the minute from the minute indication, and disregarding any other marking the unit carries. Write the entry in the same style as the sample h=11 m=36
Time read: h=10 m=22
